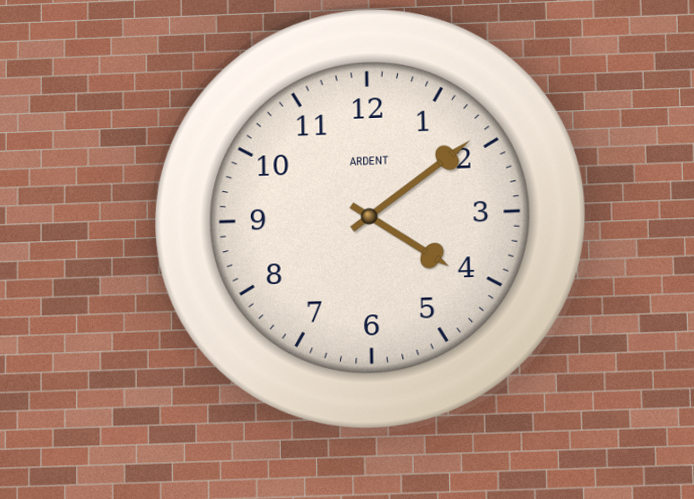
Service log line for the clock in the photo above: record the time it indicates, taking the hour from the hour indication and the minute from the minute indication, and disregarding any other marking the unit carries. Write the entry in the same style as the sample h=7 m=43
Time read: h=4 m=9
